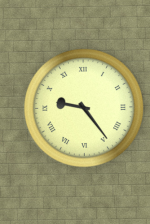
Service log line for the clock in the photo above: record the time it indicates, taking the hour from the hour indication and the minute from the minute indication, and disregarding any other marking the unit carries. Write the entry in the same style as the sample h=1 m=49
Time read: h=9 m=24
